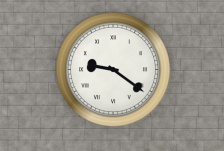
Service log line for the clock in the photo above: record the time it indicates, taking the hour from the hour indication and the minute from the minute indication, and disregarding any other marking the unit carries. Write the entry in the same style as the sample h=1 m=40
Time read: h=9 m=21
